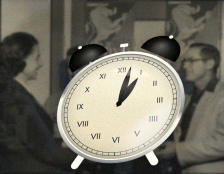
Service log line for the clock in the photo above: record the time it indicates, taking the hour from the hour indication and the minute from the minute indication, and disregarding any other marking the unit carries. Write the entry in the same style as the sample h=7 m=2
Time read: h=1 m=2
